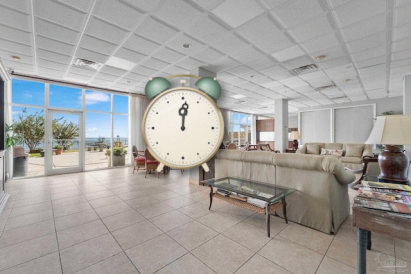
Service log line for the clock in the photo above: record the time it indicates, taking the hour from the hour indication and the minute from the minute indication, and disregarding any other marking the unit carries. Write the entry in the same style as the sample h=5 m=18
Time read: h=12 m=1
